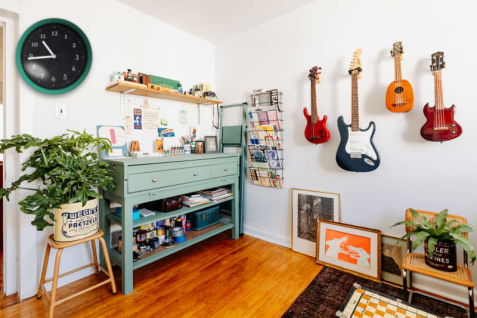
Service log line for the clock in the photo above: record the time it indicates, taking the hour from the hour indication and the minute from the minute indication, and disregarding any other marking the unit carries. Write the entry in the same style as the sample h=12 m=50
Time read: h=10 m=44
